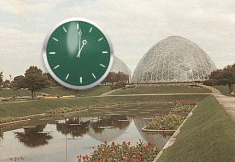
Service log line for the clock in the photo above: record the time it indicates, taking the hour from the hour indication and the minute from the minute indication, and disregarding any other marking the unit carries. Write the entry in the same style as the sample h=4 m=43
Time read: h=1 m=1
